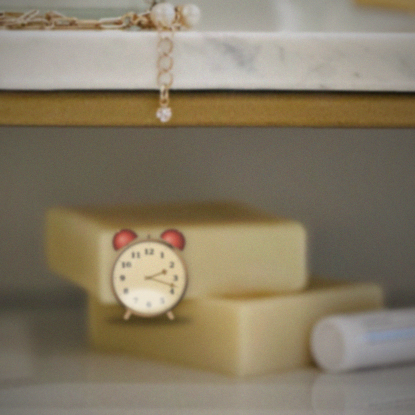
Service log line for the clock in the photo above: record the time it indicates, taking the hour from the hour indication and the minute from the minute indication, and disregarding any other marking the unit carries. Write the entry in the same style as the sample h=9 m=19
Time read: h=2 m=18
